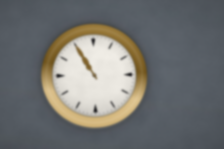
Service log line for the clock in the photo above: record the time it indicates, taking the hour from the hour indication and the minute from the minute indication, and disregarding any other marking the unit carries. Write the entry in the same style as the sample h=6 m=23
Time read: h=10 m=55
